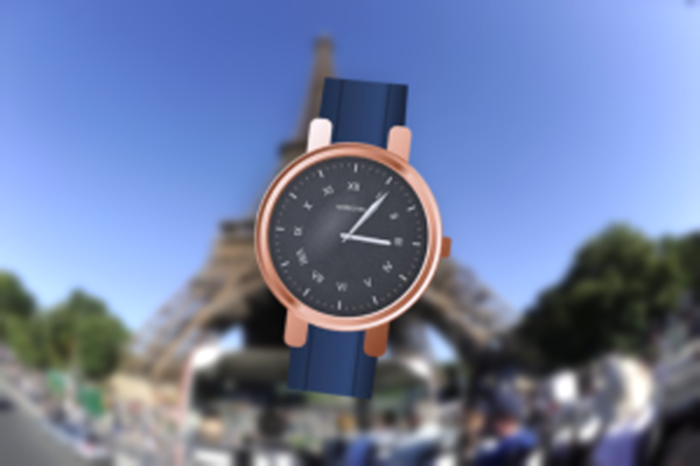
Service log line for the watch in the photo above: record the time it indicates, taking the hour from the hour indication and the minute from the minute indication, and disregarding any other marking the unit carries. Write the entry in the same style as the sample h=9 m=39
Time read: h=3 m=6
